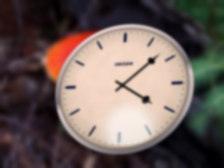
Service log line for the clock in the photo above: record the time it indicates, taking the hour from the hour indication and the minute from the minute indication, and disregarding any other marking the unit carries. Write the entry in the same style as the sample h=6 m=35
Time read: h=4 m=8
